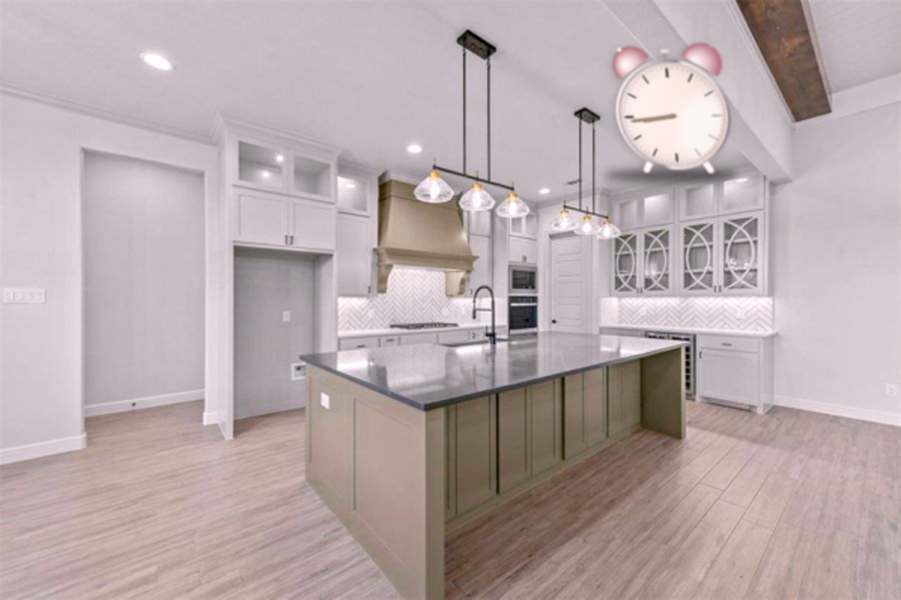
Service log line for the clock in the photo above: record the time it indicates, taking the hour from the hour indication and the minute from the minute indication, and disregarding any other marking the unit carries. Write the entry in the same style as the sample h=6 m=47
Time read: h=8 m=44
